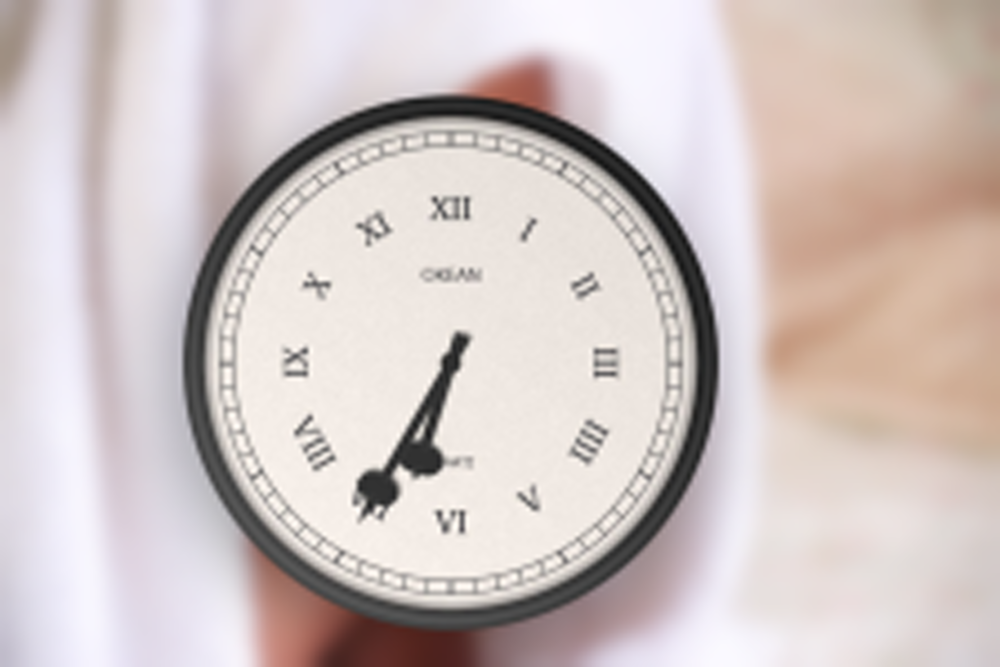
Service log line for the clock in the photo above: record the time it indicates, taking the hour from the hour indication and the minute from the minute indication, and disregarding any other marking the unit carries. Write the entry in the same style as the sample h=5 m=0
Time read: h=6 m=35
